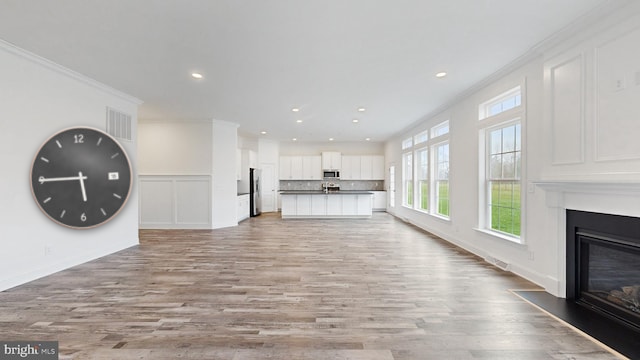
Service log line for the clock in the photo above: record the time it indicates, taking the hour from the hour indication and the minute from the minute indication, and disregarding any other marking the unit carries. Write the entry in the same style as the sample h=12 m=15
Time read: h=5 m=45
